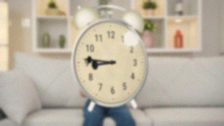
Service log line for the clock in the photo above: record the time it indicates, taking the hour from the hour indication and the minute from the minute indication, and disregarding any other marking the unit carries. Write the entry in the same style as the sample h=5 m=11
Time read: h=8 m=46
